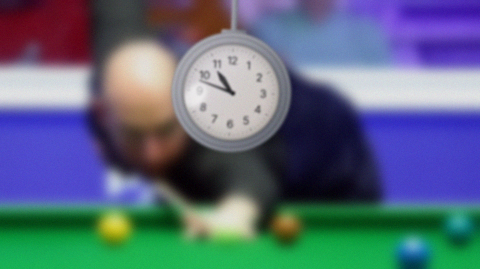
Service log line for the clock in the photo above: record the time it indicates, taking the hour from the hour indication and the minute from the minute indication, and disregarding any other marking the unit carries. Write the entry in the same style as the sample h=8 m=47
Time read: h=10 m=48
